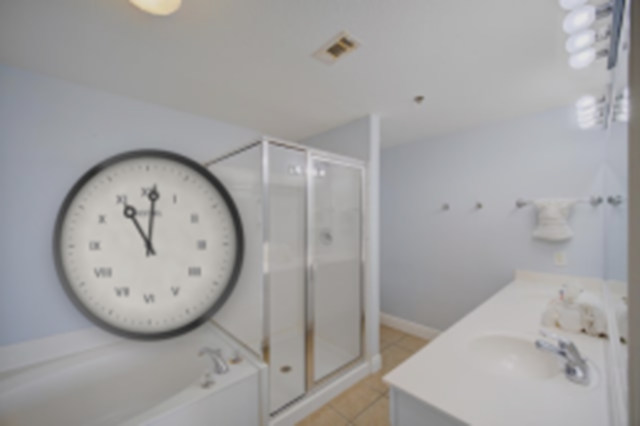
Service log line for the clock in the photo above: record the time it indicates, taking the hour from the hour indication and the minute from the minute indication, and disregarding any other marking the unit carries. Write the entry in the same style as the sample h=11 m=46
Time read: h=11 m=1
